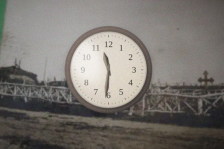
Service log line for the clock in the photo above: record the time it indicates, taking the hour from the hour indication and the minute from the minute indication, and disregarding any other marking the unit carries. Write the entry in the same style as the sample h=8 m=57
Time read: h=11 m=31
